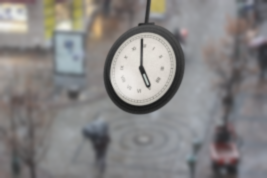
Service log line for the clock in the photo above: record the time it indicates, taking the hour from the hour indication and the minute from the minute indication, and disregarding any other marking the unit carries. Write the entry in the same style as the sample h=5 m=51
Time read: h=4 m=59
